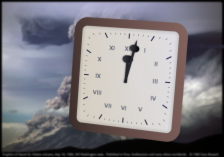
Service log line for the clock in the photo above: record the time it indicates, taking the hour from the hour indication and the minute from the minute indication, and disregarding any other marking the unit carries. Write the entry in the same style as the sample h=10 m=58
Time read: h=12 m=2
